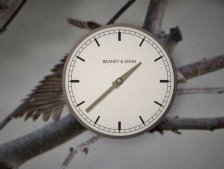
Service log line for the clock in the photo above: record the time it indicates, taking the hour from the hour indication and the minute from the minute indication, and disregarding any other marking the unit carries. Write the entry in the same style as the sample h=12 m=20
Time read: h=1 m=38
